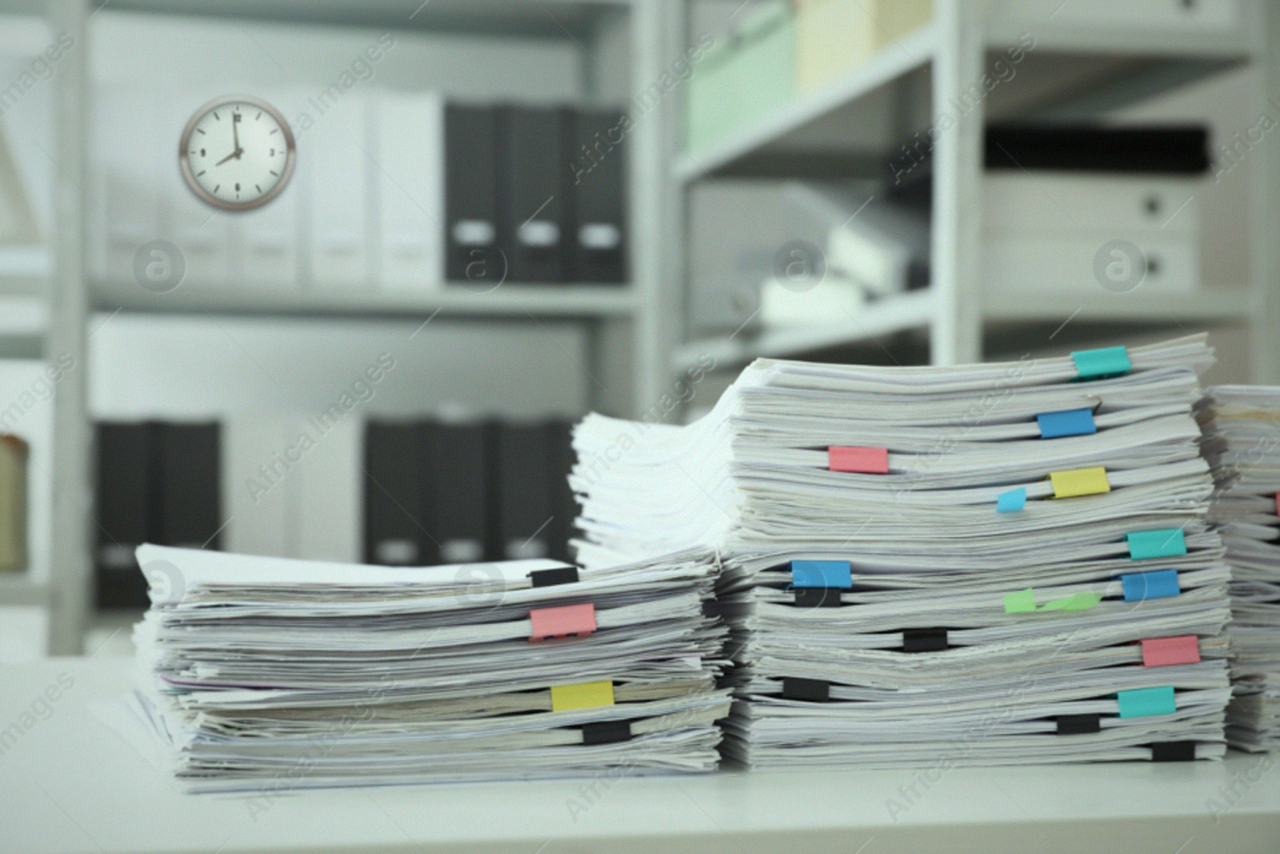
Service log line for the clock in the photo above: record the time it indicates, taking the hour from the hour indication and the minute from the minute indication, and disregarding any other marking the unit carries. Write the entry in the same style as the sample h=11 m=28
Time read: h=7 m=59
